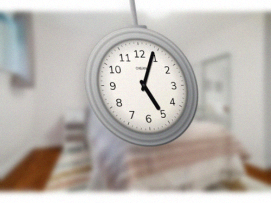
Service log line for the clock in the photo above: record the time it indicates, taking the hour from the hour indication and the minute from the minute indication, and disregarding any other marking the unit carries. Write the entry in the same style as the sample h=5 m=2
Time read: h=5 m=4
